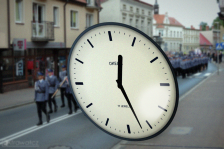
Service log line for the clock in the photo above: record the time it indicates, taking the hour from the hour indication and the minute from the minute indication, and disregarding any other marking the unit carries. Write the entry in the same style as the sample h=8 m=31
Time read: h=12 m=27
